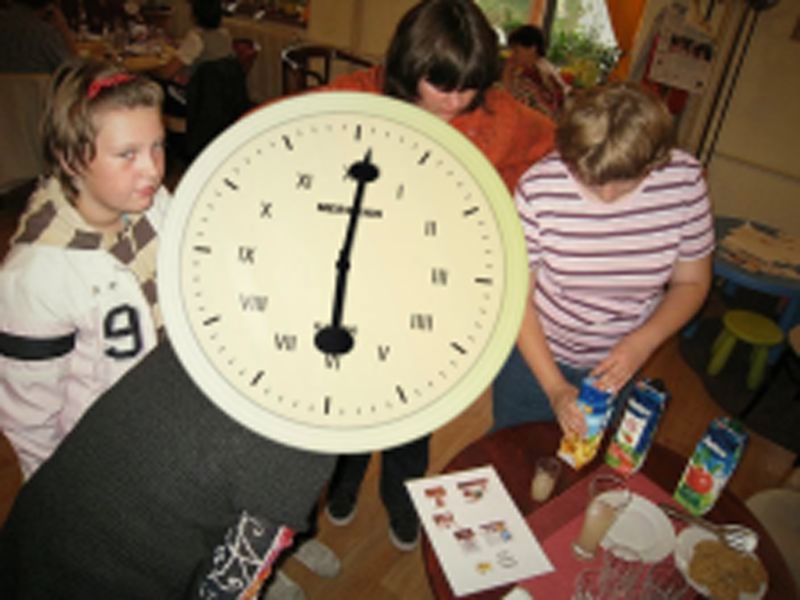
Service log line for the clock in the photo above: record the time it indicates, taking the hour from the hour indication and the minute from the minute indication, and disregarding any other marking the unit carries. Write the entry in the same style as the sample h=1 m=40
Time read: h=6 m=1
